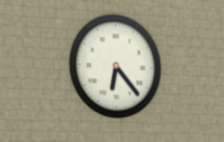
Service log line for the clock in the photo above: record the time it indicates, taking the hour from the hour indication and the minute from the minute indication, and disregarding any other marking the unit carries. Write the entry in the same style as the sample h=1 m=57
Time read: h=6 m=23
